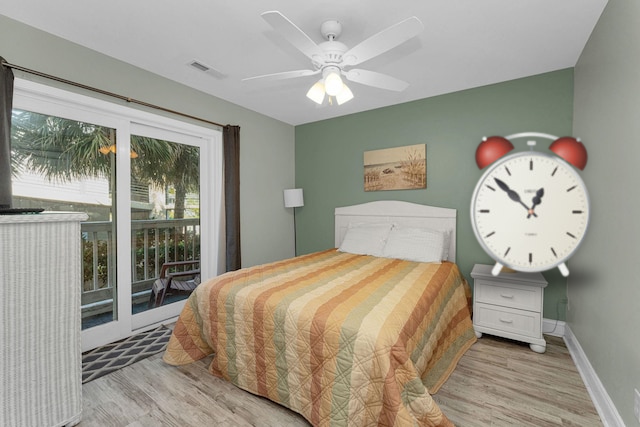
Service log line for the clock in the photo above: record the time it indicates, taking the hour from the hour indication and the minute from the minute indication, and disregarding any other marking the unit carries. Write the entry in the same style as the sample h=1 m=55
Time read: h=12 m=52
